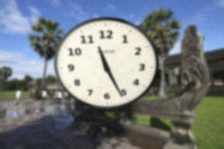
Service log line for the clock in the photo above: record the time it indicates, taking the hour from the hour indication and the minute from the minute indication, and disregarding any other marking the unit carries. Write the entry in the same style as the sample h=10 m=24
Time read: h=11 m=26
